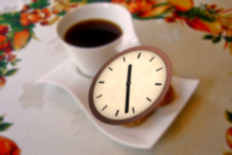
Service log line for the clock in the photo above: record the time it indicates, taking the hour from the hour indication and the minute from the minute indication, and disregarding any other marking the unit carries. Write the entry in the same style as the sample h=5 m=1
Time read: h=11 m=27
